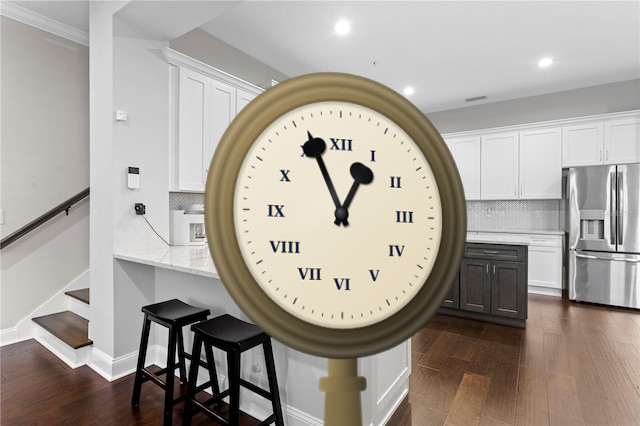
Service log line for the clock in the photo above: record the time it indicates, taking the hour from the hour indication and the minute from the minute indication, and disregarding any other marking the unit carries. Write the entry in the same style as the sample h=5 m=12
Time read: h=12 m=56
